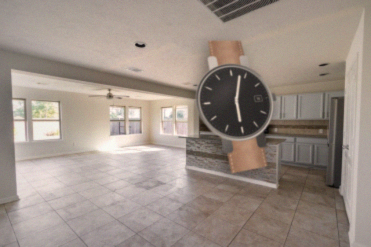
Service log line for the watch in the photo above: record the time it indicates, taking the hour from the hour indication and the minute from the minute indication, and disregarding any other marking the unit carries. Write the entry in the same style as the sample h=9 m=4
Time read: h=6 m=3
